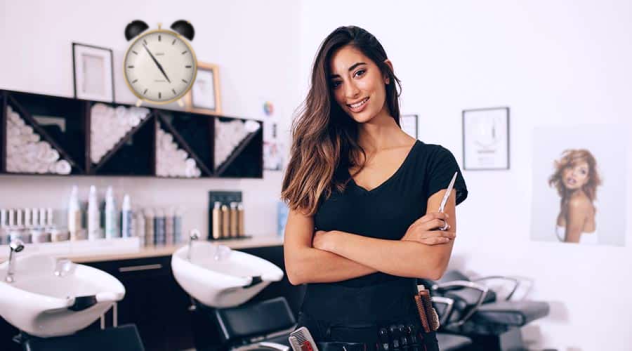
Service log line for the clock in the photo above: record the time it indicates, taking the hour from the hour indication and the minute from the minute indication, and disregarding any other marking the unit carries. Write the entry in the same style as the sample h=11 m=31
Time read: h=4 m=54
